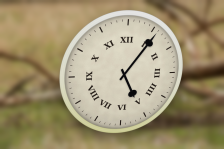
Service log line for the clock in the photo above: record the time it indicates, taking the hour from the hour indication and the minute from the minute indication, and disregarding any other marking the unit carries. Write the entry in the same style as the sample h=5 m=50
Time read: h=5 m=6
